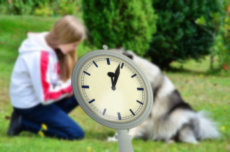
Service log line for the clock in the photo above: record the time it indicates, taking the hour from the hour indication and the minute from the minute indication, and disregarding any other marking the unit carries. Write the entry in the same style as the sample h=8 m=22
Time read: h=12 m=4
